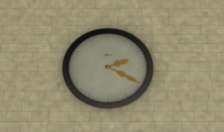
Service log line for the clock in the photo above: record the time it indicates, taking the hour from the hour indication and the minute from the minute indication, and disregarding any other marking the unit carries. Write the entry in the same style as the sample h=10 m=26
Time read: h=2 m=20
